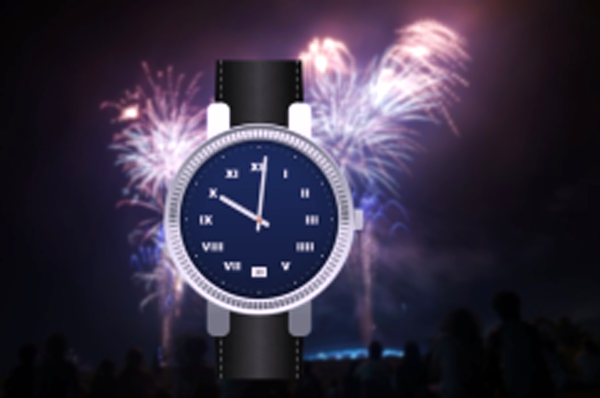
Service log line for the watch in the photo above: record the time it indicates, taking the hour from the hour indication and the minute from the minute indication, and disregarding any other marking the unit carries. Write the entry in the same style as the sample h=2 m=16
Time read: h=10 m=1
